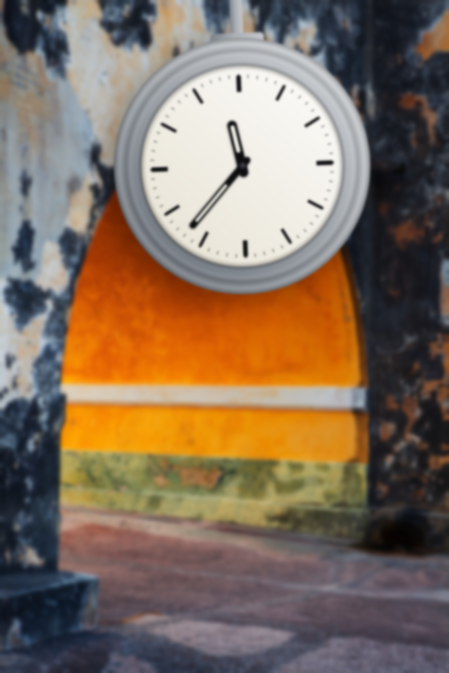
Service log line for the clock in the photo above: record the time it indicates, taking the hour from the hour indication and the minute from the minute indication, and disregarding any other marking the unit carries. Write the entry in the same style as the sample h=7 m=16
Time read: h=11 m=37
